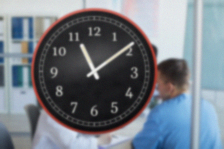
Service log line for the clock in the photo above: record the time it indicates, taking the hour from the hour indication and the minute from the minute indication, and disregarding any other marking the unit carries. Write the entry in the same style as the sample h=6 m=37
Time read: h=11 m=9
